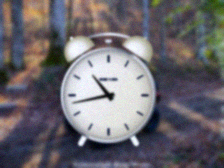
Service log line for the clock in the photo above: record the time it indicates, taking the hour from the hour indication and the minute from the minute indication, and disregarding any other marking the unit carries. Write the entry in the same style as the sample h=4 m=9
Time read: h=10 m=43
